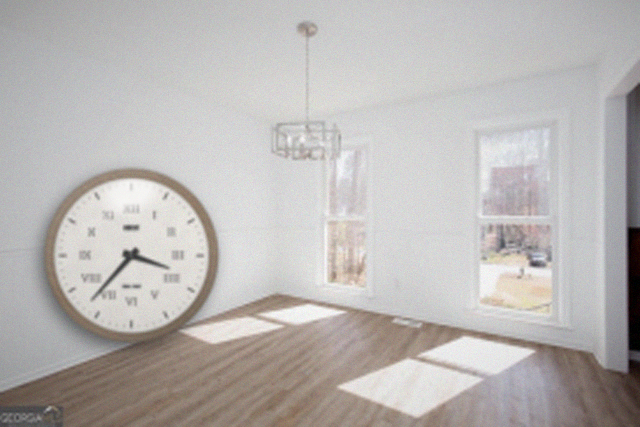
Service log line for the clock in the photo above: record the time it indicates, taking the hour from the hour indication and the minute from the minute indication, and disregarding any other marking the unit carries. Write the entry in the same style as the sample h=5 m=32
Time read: h=3 m=37
